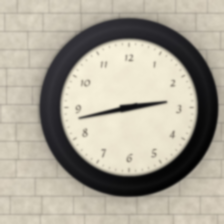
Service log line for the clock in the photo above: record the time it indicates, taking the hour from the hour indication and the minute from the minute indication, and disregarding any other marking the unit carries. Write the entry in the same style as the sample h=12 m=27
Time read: h=2 m=43
